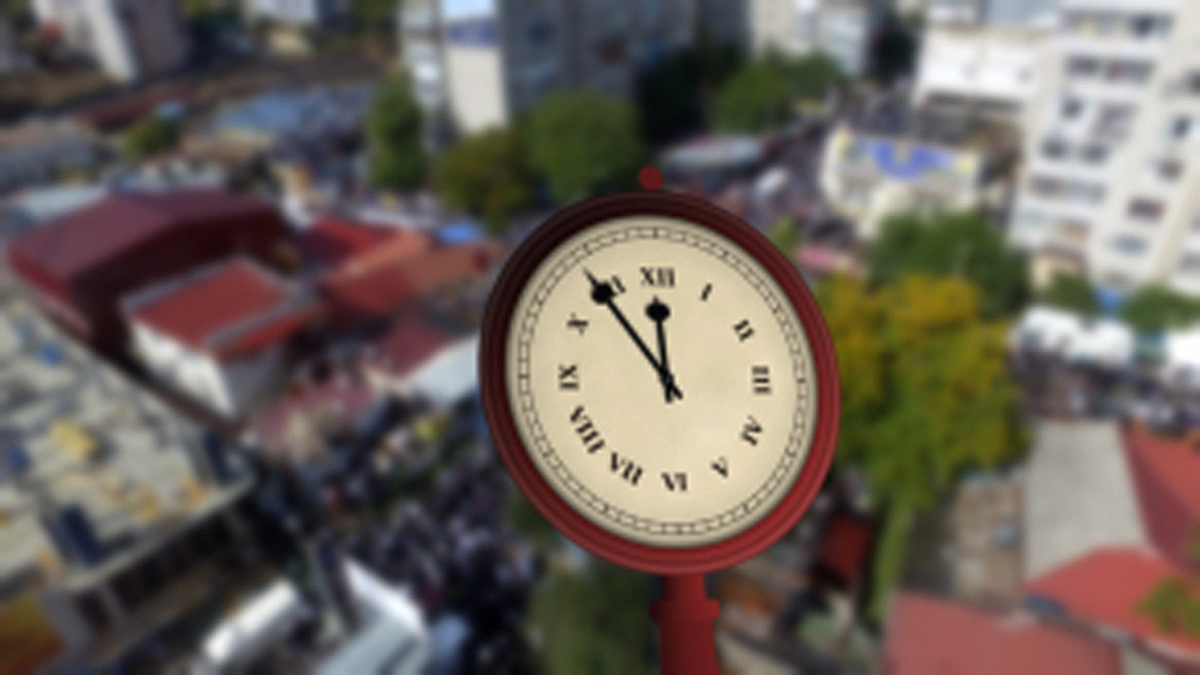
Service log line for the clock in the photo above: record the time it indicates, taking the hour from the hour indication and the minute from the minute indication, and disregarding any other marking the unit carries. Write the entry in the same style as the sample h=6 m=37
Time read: h=11 m=54
